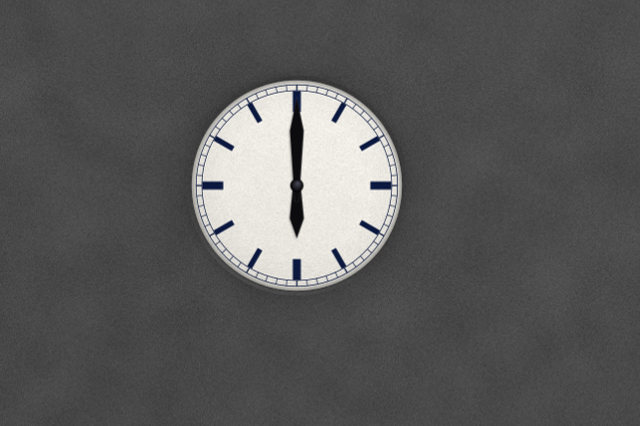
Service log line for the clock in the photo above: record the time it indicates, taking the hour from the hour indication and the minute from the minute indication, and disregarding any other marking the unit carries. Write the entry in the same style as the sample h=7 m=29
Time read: h=6 m=0
